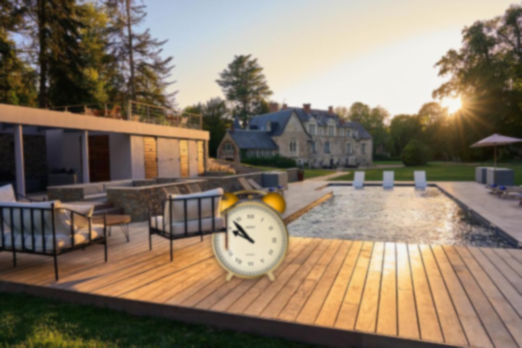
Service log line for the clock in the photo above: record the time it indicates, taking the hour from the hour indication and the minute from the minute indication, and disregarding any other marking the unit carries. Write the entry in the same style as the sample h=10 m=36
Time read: h=9 m=53
